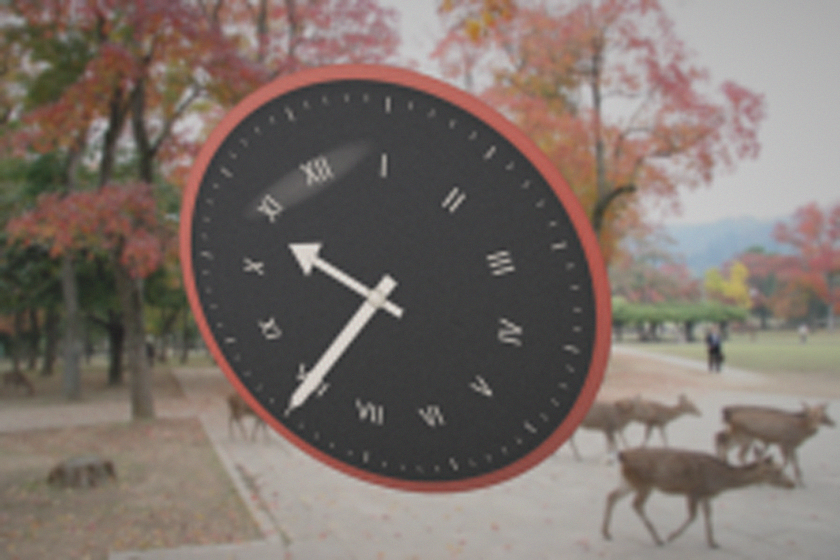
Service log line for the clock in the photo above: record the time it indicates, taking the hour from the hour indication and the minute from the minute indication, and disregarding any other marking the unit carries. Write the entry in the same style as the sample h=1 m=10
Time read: h=10 m=40
